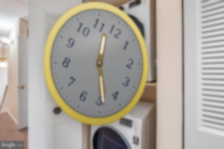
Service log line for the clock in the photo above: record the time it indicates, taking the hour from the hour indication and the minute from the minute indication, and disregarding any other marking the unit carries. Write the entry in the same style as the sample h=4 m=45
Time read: h=11 m=24
